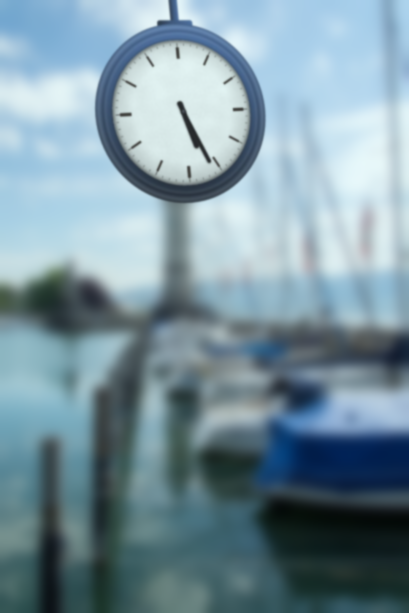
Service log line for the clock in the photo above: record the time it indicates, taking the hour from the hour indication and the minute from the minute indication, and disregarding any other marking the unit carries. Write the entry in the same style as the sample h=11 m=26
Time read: h=5 m=26
